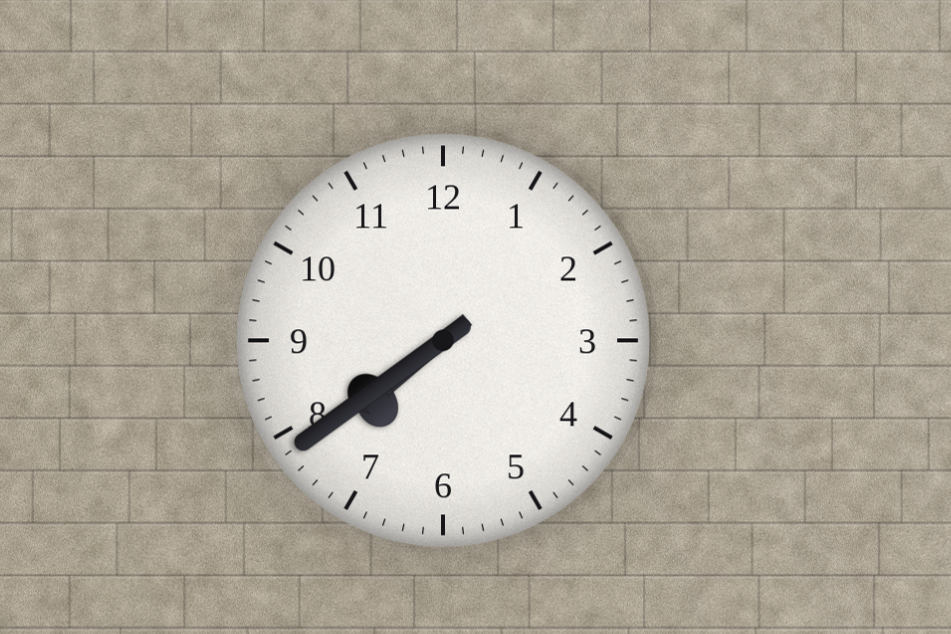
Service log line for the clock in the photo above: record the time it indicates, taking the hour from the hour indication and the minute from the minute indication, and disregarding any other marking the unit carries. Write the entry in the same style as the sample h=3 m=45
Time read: h=7 m=39
